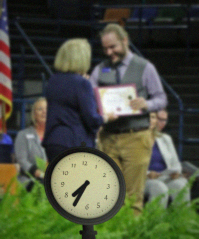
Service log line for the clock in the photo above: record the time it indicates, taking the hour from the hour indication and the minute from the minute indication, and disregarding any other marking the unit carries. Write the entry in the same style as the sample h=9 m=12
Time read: h=7 m=35
